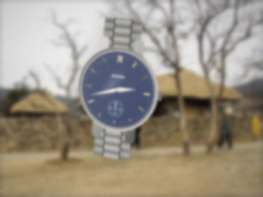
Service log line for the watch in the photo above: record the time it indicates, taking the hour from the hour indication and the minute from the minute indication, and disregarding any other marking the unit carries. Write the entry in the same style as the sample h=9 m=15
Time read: h=2 m=42
